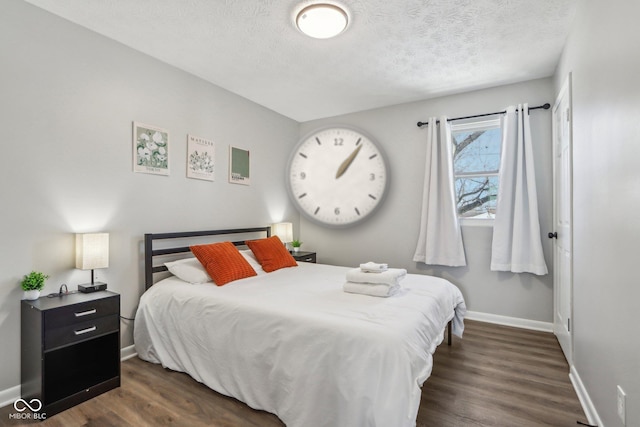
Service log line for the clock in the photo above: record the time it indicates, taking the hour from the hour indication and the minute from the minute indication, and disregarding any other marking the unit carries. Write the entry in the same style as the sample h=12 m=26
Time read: h=1 m=6
